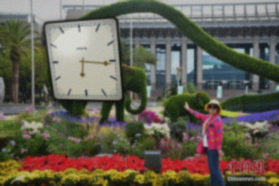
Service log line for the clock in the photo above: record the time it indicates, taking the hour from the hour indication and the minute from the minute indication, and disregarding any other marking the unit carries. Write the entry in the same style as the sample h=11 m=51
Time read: h=6 m=16
